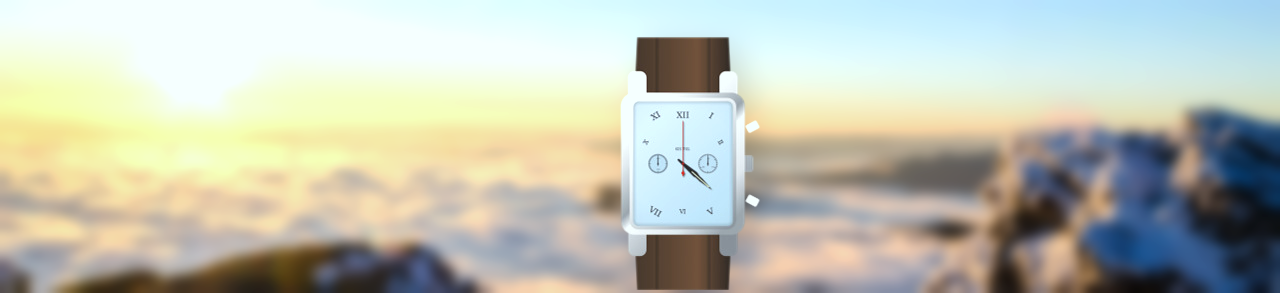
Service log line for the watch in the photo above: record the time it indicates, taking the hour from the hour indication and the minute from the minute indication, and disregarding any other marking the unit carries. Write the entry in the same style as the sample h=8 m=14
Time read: h=4 m=22
